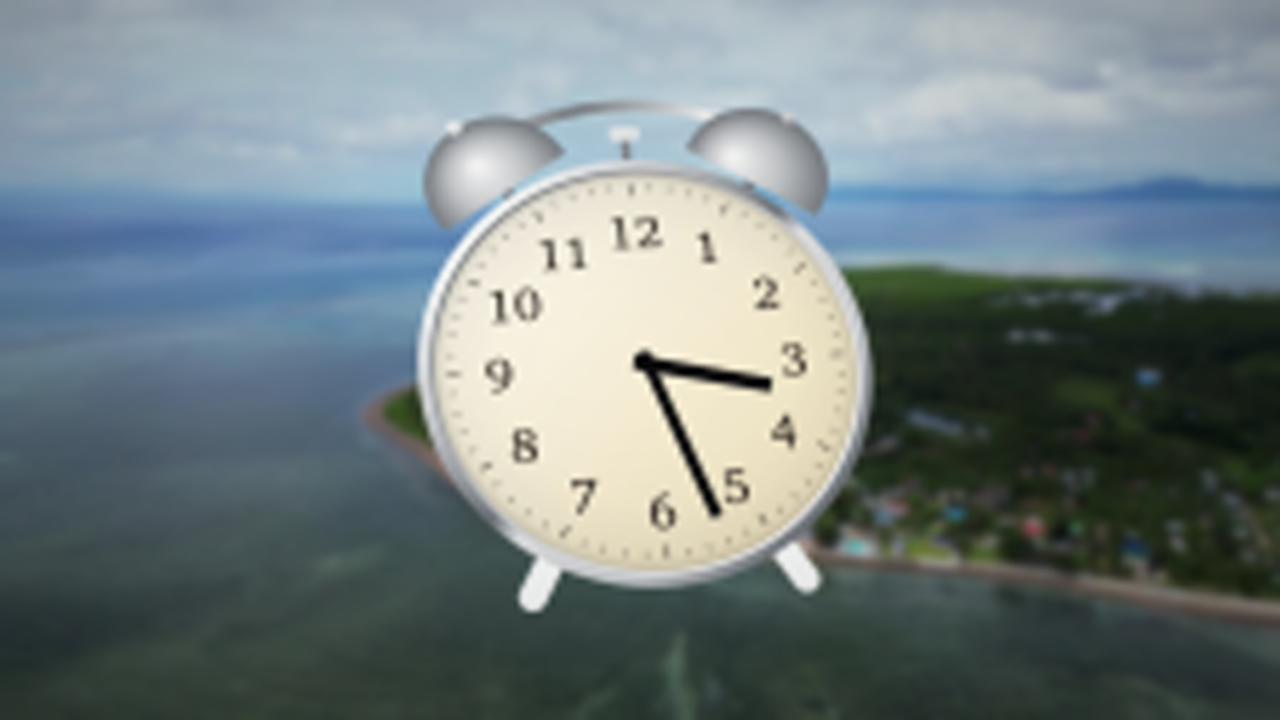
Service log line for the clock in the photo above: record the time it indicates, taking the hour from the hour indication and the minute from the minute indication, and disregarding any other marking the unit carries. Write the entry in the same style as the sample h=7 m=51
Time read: h=3 m=27
